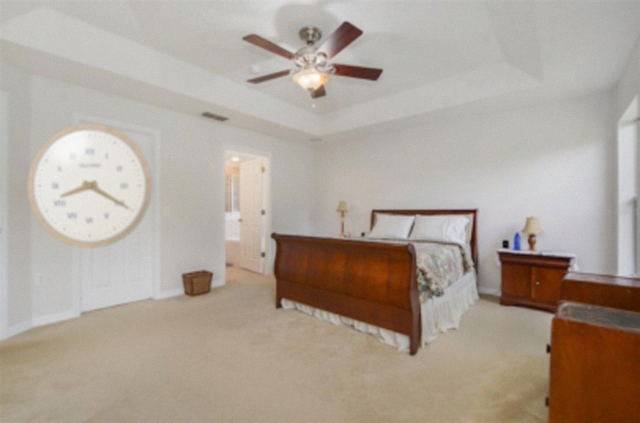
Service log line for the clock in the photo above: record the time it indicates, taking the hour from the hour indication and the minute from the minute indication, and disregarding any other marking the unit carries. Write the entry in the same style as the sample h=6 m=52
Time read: h=8 m=20
